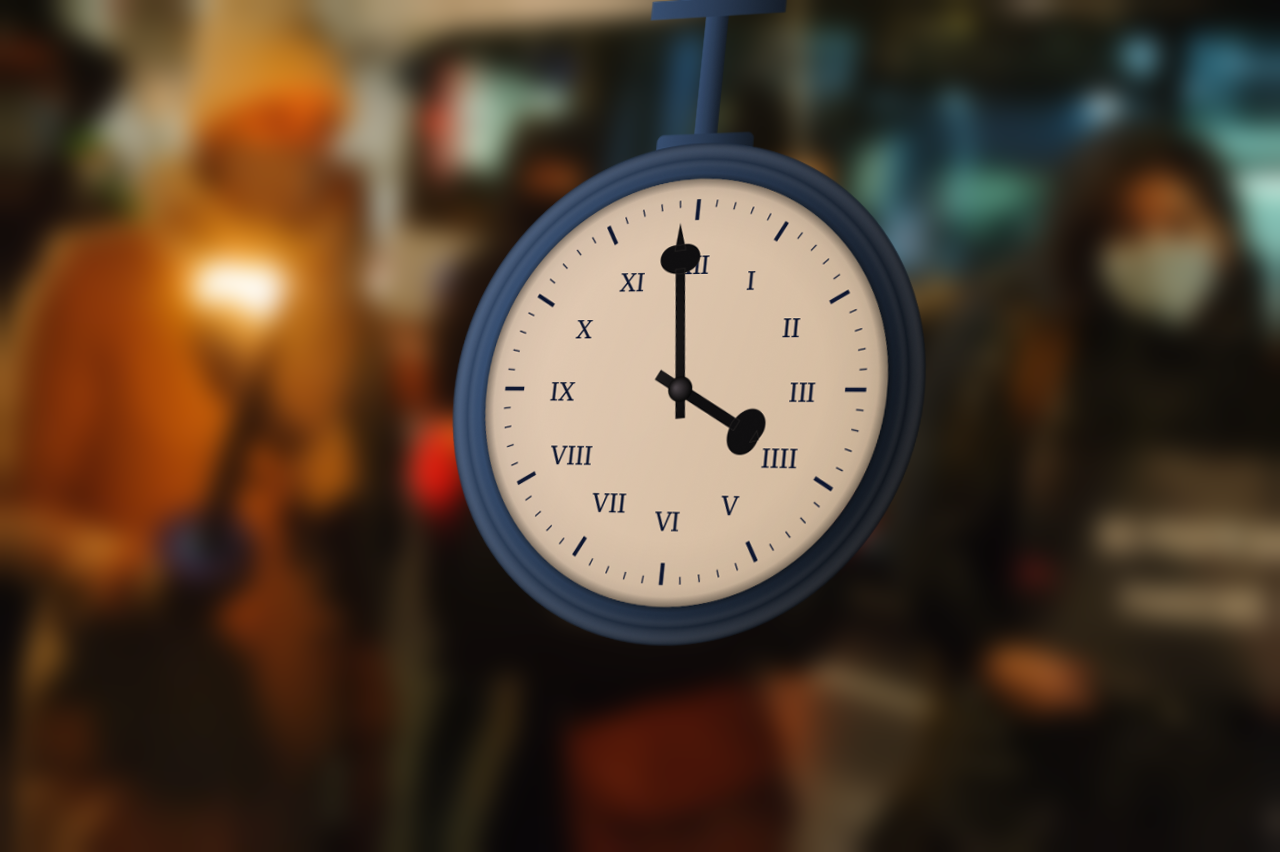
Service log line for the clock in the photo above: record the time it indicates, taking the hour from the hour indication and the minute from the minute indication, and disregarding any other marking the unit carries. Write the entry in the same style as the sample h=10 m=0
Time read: h=3 m=59
